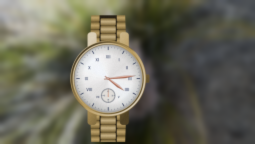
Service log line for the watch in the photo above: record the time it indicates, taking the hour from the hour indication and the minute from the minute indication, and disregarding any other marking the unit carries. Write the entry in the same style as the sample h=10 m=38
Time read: h=4 m=14
